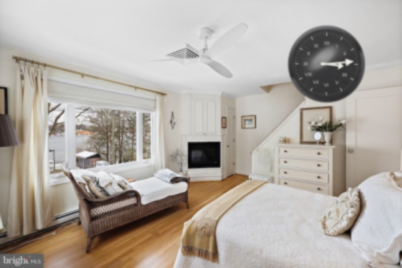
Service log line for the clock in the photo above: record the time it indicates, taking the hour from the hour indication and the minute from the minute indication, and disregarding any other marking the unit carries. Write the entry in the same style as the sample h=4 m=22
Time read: h=3 m=14
